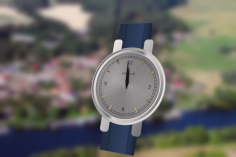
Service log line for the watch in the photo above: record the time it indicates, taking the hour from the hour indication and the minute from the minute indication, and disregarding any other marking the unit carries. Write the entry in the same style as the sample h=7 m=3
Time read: h=11 m=59
